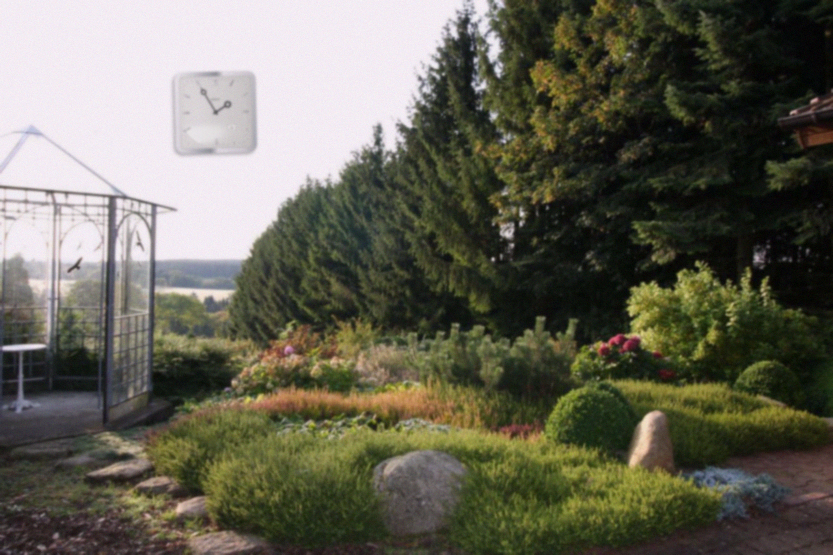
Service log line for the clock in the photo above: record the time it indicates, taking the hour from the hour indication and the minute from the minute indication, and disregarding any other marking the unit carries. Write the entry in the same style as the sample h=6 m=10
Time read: h=1 m=55
